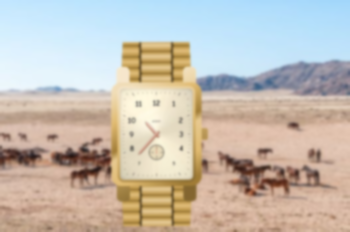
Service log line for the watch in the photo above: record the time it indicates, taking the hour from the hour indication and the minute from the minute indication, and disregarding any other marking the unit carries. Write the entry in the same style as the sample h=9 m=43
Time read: h=10 m=37
